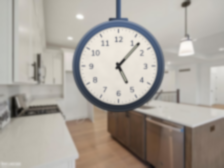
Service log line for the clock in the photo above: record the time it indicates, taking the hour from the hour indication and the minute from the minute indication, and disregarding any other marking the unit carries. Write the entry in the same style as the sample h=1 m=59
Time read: h=5 m=7
